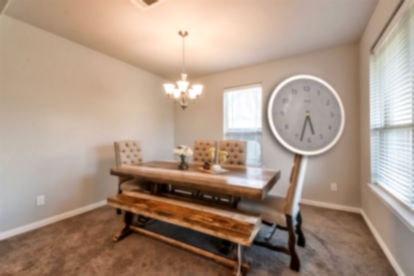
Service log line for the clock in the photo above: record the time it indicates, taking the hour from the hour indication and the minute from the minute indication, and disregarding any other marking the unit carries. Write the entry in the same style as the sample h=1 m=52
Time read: h=5 m=33
